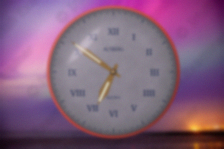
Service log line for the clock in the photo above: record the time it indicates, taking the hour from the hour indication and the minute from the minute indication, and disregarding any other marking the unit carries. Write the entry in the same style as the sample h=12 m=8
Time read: h=6 m=51
